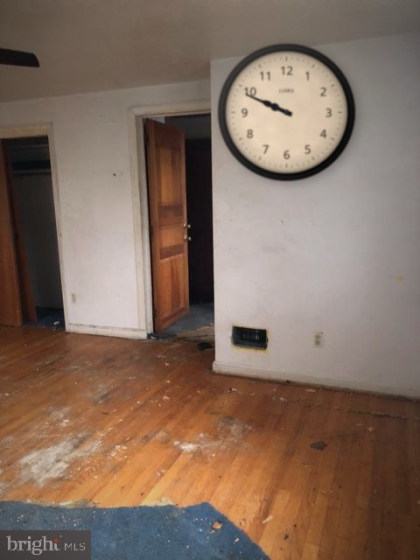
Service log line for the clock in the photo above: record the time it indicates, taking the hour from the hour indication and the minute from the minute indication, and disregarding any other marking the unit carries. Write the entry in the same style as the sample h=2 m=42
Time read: h=9 m=49
